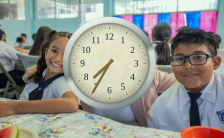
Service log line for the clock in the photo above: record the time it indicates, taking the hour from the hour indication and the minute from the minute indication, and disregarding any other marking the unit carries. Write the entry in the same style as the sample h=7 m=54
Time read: h=7 m=35
